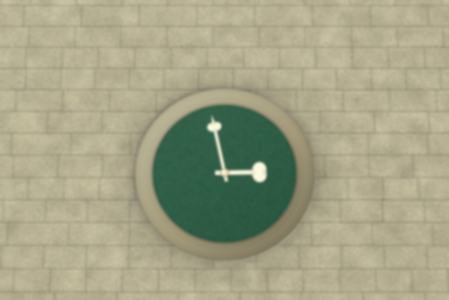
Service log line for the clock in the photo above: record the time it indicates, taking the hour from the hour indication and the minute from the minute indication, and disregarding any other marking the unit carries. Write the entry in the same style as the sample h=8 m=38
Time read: h=2 m=58
